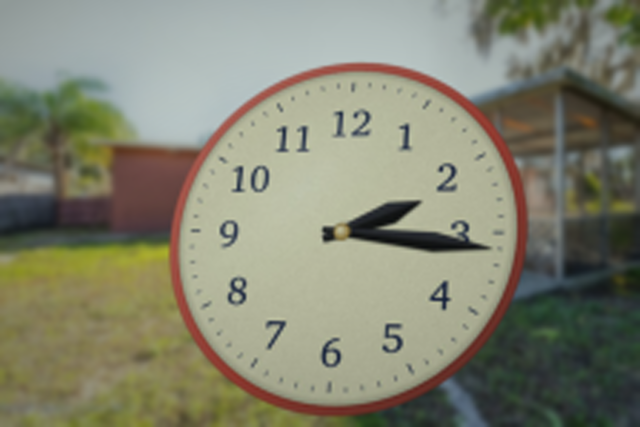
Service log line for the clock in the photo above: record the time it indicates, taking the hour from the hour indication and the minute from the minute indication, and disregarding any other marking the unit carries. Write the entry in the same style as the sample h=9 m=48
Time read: h=2 m=16
